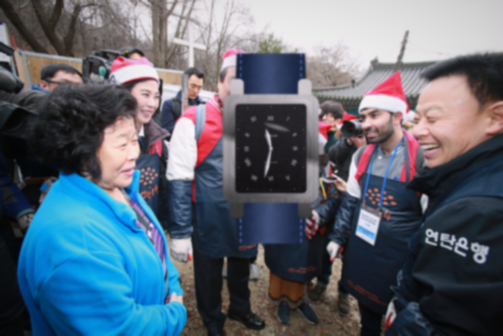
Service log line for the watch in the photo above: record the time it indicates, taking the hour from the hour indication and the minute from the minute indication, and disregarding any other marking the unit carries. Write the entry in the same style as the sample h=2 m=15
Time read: h=11 m=32
